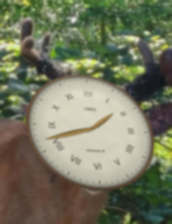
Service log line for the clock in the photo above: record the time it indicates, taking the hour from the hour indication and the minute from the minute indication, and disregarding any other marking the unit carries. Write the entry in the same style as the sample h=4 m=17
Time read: h=1 m=42
